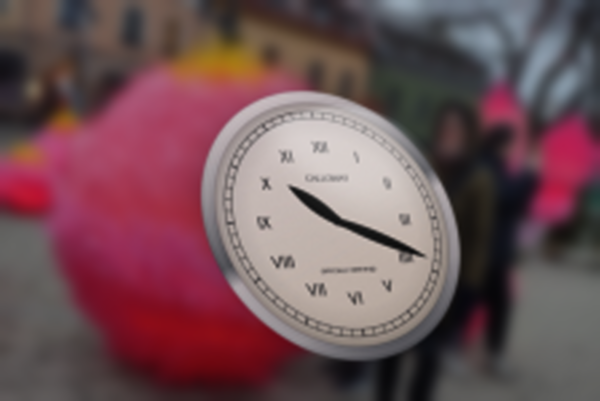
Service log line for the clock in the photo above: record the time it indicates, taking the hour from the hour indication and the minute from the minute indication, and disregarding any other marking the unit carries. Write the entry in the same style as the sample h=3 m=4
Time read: h=10 m=19
